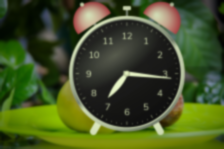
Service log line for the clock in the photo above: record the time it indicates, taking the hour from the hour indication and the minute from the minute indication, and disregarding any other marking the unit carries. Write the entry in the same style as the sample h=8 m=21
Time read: h=7 m=16
